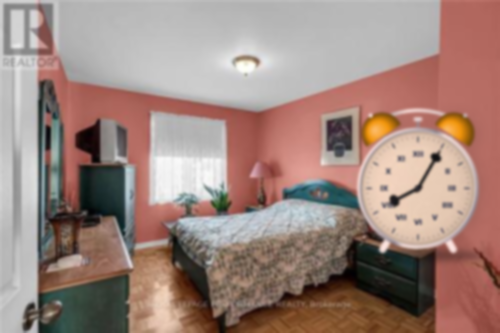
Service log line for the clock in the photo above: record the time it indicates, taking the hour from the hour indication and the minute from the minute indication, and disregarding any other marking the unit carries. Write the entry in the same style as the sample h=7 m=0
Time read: h=8 m=5
